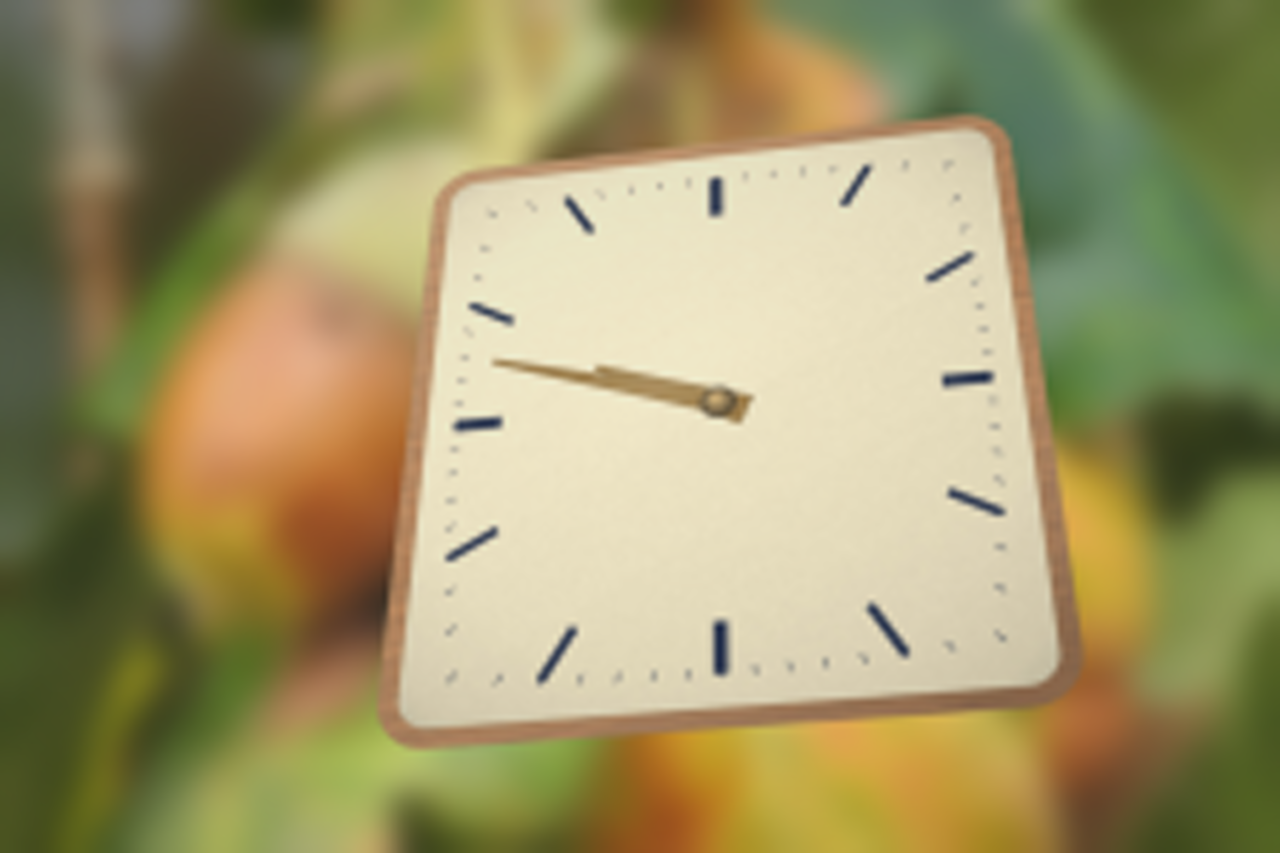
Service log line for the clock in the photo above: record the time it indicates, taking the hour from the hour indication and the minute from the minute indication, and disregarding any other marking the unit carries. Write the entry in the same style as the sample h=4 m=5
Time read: h=9 m=48
